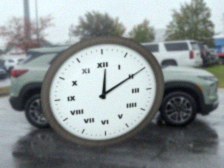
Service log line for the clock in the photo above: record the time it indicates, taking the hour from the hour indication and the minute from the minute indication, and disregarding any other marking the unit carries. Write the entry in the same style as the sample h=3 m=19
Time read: h=12 m=10
